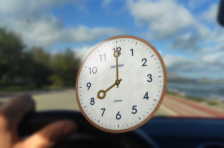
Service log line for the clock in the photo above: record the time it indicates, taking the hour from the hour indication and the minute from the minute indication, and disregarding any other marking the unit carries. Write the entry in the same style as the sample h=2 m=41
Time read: h=8 m=0
